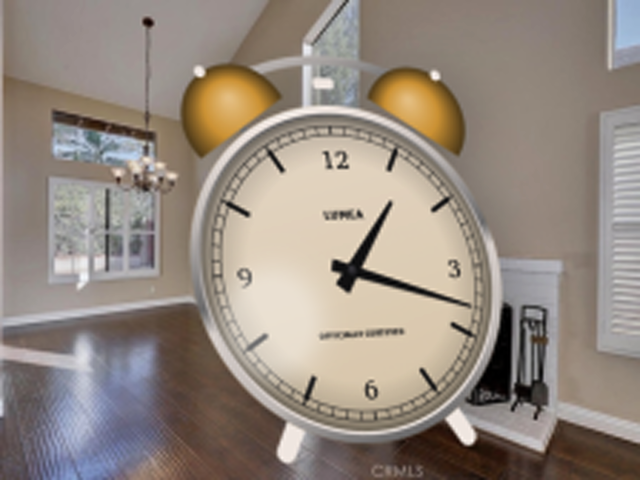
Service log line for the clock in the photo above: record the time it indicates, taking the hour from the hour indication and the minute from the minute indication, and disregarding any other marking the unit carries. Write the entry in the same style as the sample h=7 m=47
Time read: h=1 m=18
